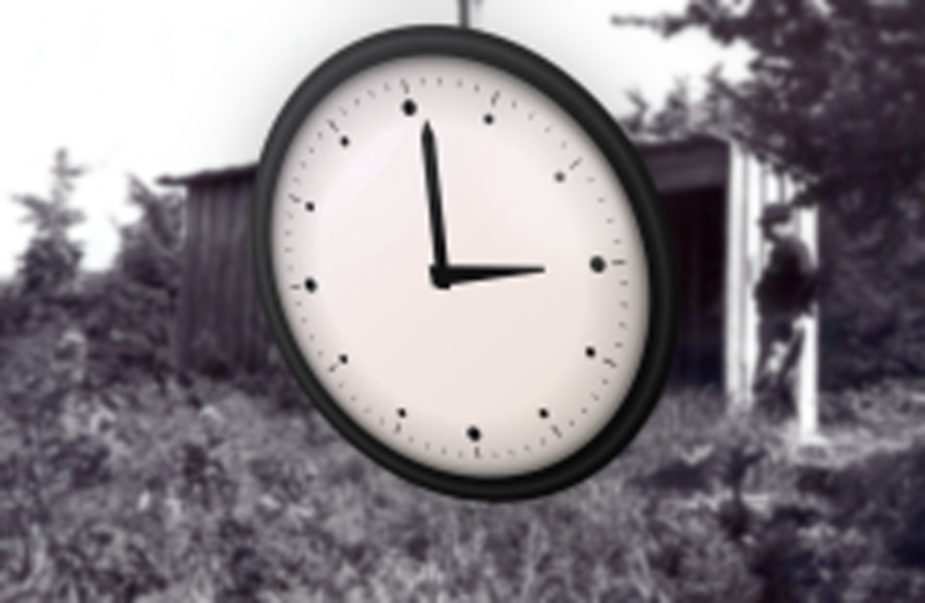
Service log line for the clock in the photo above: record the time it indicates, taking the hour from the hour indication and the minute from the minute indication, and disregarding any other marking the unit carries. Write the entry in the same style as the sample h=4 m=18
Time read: h=3 m=1
